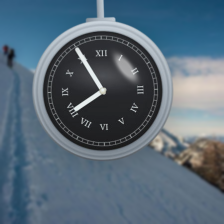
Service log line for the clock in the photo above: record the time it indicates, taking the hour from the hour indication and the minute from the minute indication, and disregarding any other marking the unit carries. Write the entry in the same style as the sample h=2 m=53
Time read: h=7 m=55
